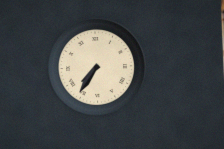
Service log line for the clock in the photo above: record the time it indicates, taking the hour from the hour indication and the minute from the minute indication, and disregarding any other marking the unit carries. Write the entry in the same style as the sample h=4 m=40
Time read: h=7 m=36
